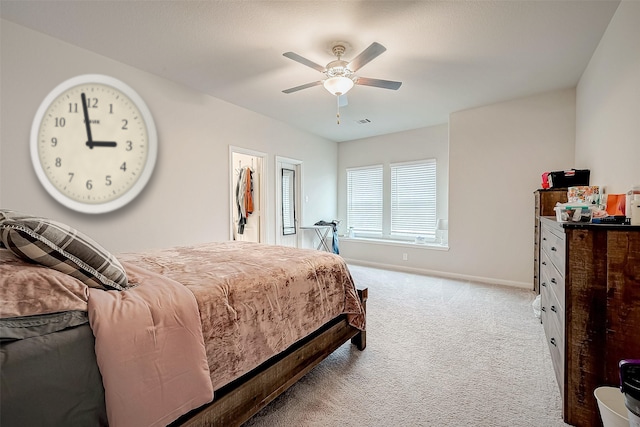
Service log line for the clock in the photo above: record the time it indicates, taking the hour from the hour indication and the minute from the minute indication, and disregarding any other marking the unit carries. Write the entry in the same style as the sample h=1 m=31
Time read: h=2 m=58
